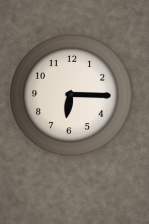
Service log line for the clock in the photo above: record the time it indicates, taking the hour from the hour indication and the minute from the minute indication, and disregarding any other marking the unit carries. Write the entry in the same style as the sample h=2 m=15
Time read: h=6 m=15
